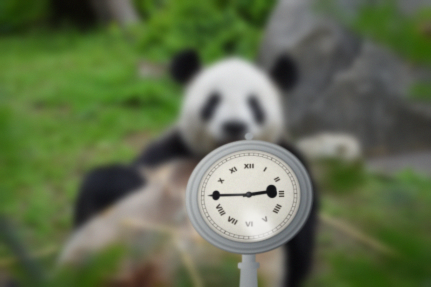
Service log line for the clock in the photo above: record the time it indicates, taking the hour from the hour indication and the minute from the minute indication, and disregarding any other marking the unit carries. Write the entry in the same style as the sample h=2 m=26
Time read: h=2 m=45
